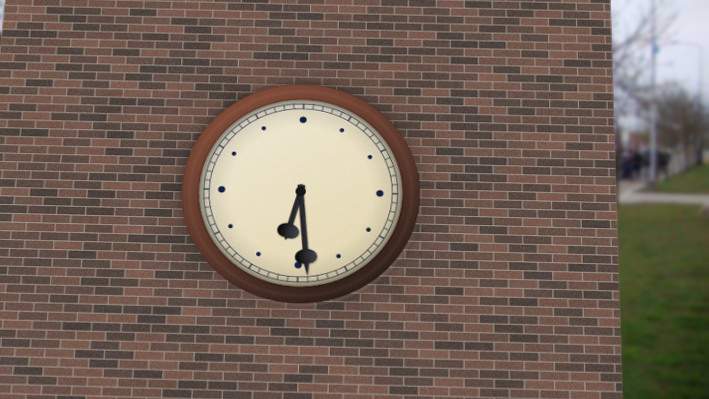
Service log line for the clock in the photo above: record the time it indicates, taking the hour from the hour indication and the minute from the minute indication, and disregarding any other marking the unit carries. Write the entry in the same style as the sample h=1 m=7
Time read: h=6 m=29
